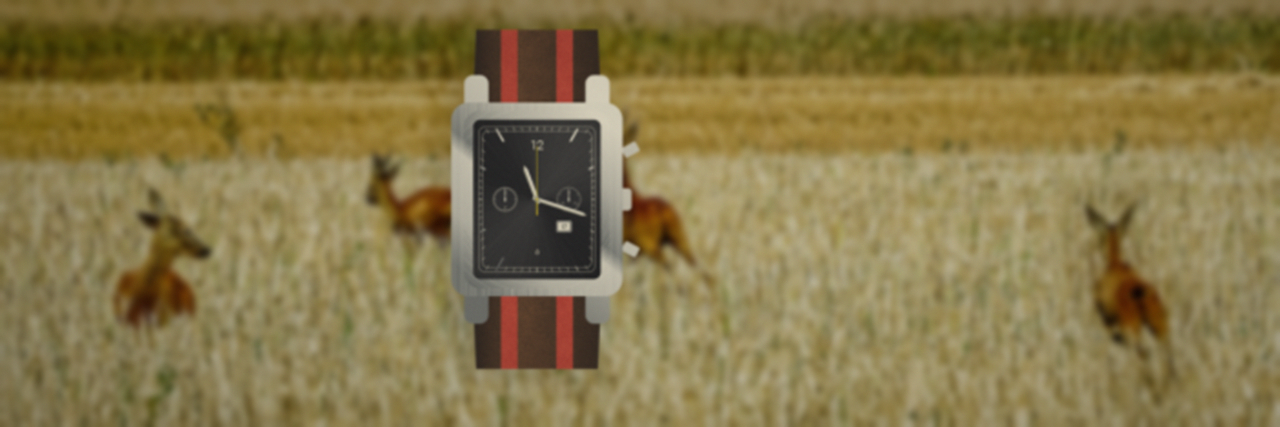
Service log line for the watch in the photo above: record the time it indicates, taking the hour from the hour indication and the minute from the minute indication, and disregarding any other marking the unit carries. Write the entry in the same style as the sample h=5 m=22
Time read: h=11 m=18
